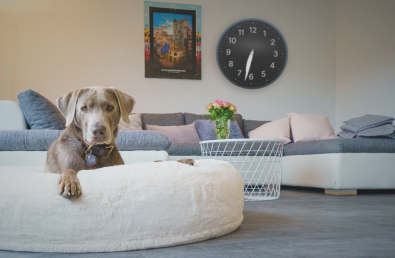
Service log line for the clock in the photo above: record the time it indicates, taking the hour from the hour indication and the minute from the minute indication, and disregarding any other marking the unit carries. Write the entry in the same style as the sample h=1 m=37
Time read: h=6 m=32
